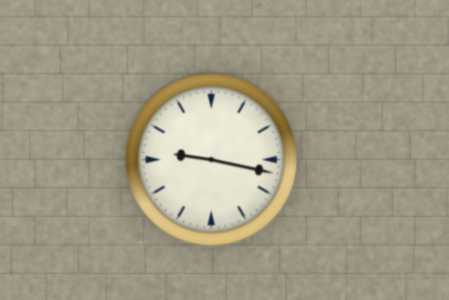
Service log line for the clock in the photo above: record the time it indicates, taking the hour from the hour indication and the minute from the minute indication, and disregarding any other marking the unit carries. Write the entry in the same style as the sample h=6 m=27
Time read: h=9 m=17
